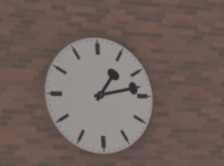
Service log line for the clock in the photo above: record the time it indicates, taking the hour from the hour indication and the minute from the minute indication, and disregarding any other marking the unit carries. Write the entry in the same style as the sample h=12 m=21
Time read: h=1 m=13
